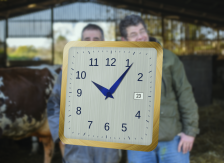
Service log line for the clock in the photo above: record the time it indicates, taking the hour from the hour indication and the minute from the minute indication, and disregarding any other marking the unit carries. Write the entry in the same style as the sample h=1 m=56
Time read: h=10 m=6
